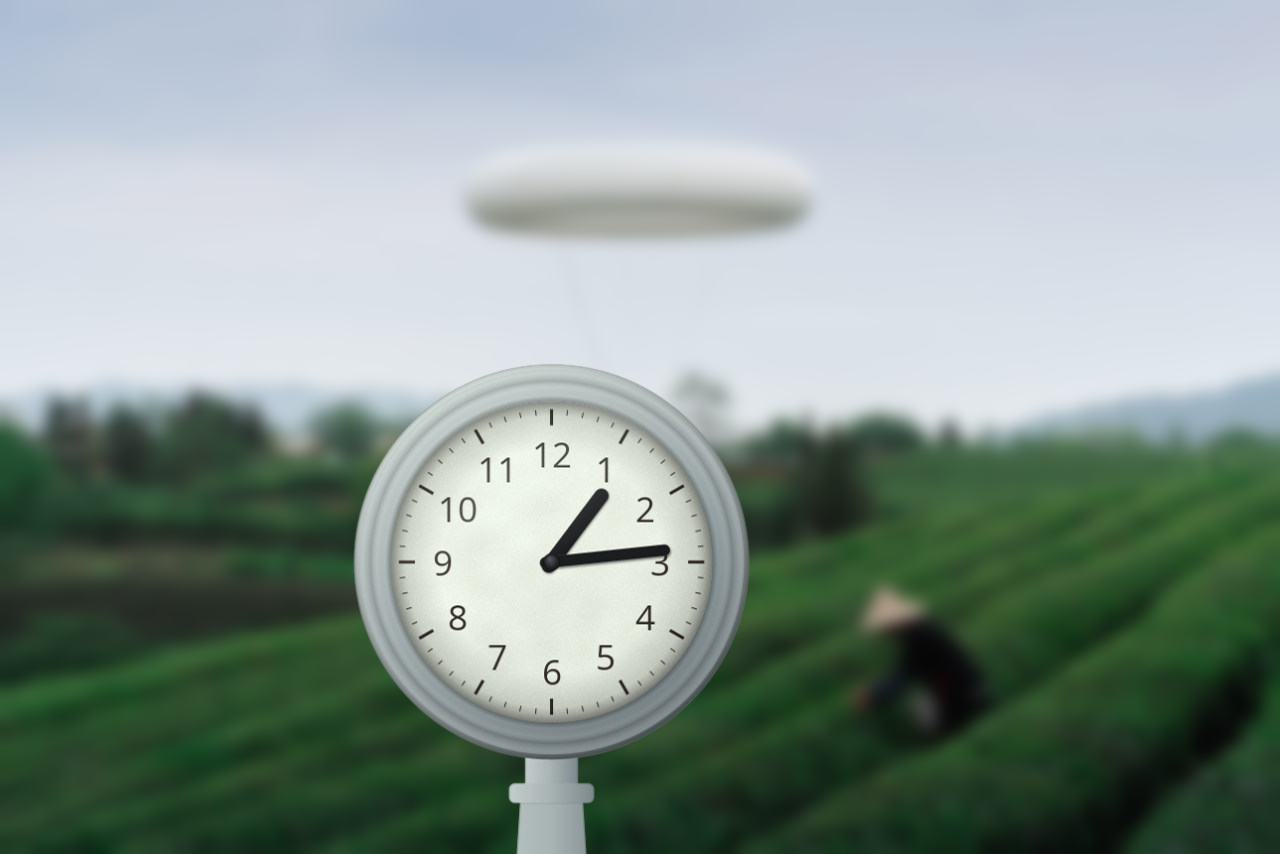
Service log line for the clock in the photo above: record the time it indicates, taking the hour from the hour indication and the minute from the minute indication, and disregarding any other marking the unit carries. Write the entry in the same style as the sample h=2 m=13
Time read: h=1 m=14
